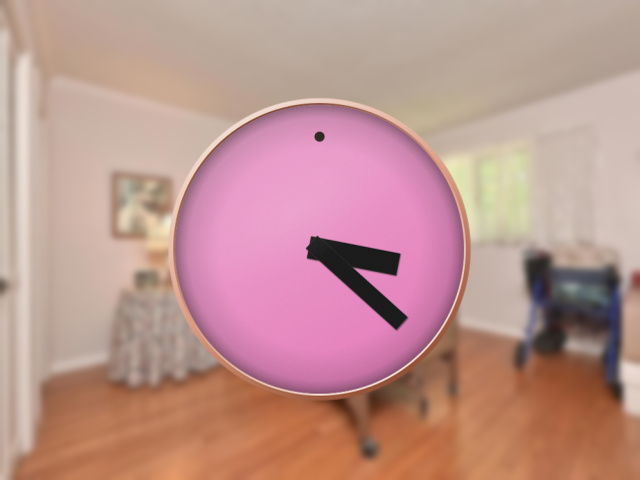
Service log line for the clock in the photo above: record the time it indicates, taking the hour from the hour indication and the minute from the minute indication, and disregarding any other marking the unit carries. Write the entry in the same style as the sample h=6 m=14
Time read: h=3 m=22
